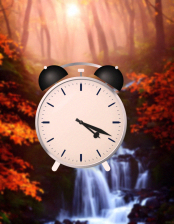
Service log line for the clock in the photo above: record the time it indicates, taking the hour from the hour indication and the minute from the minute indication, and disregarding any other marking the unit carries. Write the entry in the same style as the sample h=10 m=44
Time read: h=4 m=19
